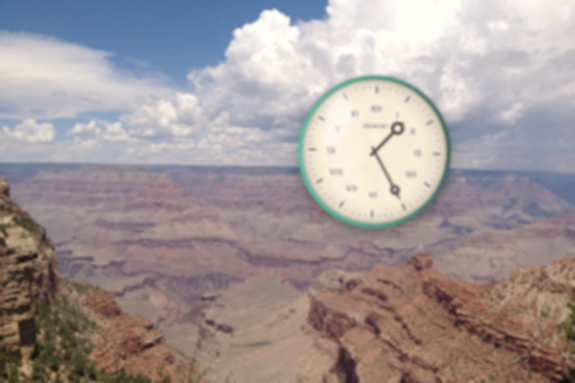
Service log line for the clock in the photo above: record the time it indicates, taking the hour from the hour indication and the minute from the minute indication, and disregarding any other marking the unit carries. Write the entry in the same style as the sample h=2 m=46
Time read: h=1 m=25
